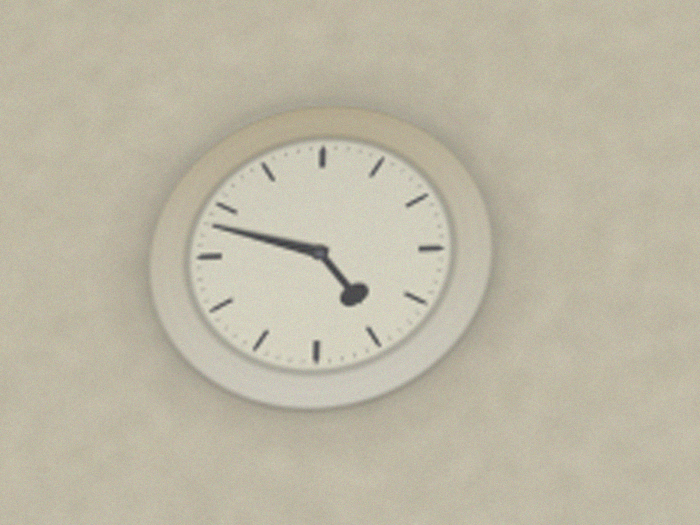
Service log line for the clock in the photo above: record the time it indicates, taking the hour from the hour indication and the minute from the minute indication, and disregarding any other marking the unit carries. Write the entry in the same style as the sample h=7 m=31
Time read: h=4 m=48
